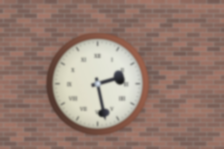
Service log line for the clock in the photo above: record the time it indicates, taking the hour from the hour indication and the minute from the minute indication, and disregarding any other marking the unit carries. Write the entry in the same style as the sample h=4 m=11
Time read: h=2 m=28
